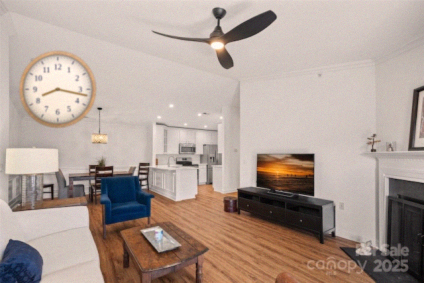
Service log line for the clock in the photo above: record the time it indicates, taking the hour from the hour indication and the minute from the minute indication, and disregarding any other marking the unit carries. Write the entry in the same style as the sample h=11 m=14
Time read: h=8 m=17
